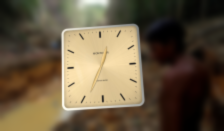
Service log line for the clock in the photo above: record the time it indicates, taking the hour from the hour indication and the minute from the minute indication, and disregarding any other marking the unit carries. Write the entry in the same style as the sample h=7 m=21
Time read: h=12 m=34
